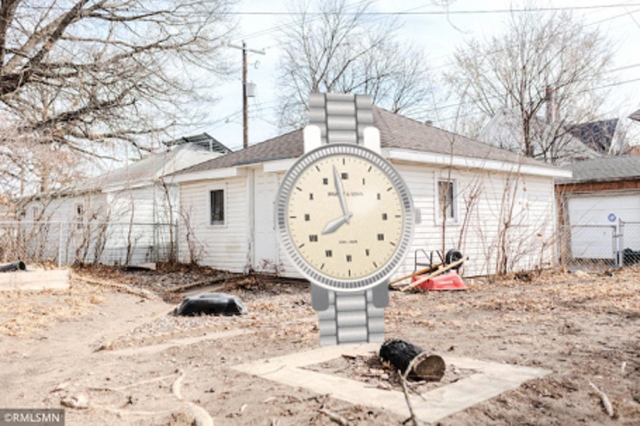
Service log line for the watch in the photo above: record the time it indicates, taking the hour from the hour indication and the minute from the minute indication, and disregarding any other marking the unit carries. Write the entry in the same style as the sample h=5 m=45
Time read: h=7 m=58
